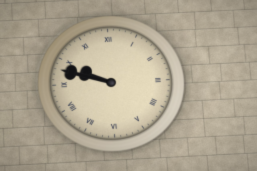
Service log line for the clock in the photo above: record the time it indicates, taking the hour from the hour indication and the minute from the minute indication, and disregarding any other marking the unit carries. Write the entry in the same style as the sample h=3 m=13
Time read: h=9 m=48
